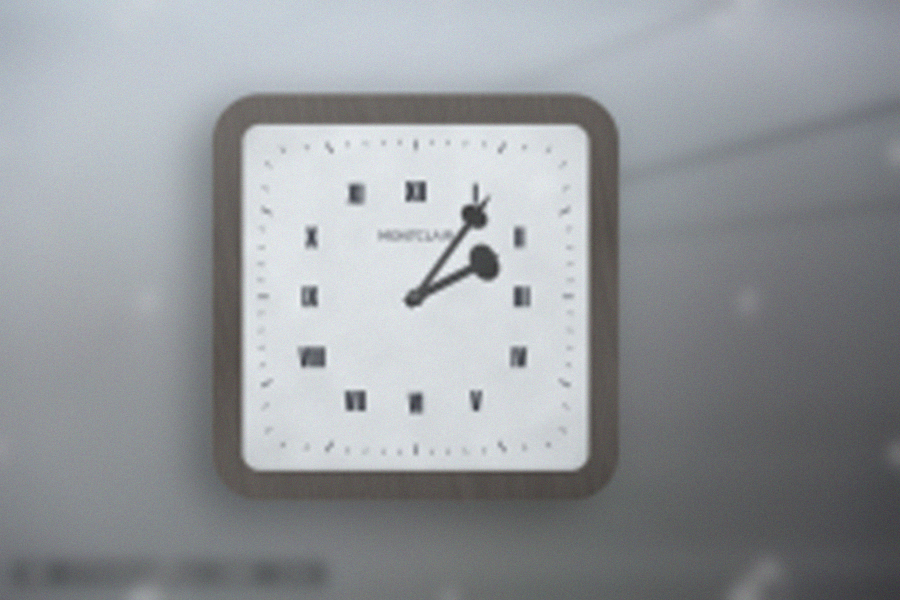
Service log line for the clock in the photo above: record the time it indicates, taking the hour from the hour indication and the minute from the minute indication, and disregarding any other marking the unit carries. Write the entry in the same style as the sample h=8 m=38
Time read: h=2 m=6
